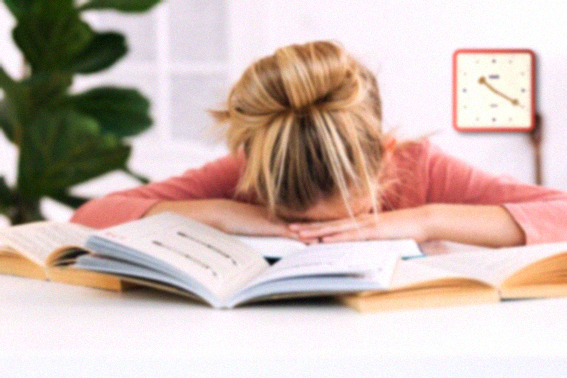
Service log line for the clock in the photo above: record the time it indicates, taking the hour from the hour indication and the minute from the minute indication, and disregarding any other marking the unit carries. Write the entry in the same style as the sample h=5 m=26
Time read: h=10 m=20
